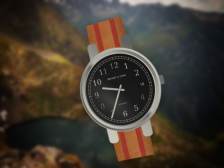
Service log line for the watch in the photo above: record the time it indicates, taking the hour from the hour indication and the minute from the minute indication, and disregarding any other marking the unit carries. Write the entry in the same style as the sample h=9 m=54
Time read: h=9 m=35
